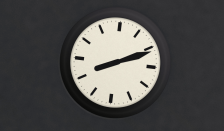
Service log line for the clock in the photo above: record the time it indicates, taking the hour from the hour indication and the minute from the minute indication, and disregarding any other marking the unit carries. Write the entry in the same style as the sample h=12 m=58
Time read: h=8 m=11
